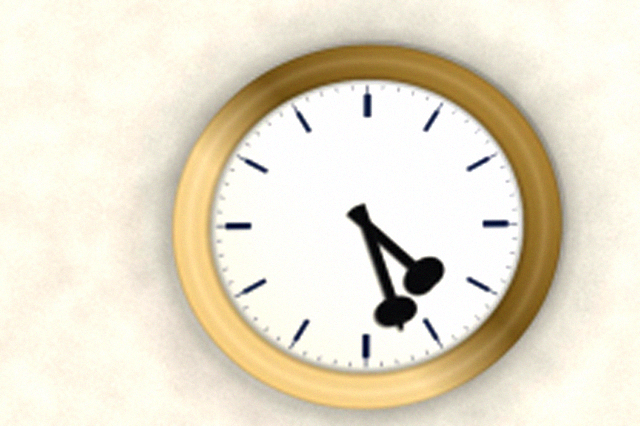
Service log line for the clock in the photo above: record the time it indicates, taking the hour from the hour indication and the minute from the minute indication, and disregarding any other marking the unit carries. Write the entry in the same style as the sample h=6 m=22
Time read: h=4 m=27
